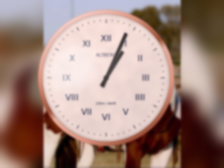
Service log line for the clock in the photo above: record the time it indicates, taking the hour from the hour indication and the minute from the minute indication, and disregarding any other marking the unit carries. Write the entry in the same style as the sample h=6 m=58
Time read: h=1 m=4
